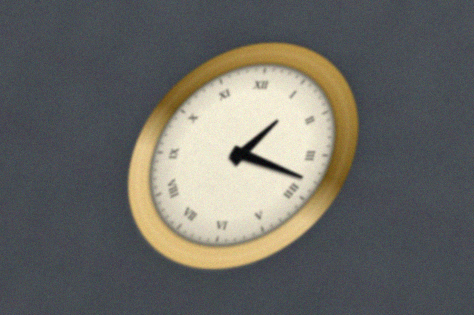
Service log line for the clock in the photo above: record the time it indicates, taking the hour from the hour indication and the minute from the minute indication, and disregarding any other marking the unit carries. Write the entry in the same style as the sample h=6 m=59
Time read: h=1 m=18
